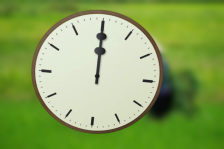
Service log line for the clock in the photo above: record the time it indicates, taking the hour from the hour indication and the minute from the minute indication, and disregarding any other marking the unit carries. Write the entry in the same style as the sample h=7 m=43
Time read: h=12 m=0
